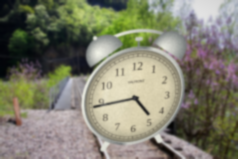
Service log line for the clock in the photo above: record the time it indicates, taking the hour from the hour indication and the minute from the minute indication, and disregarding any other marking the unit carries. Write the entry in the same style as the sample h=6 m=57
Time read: h=4 m=44
